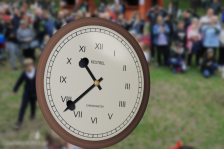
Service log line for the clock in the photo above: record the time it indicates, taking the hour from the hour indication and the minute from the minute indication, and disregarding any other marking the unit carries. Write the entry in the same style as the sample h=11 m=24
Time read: h=10 m=38
